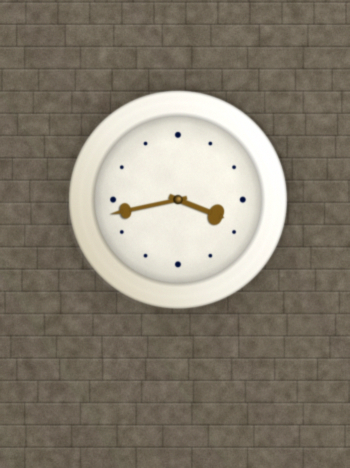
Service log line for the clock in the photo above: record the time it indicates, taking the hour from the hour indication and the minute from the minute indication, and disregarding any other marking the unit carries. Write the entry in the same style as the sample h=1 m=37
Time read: h=3 m=43
